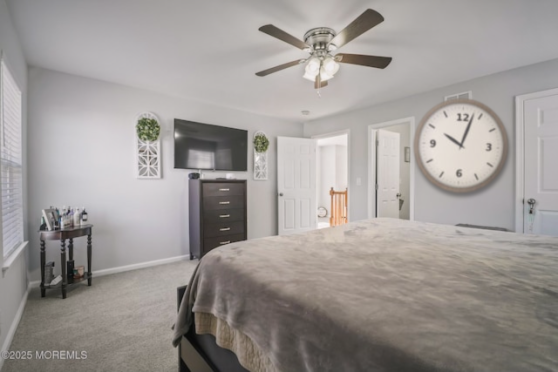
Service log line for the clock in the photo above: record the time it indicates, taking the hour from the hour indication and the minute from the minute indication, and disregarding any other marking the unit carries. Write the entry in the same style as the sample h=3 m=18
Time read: h=10 m=3
